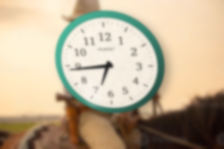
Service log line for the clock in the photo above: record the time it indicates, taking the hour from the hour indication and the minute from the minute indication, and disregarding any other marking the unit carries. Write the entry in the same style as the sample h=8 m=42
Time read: h=6 m=44
